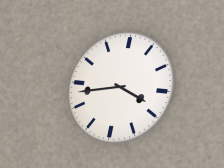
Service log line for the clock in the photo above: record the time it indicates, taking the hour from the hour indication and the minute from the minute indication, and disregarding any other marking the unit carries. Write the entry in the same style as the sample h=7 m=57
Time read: h=3 m=43
